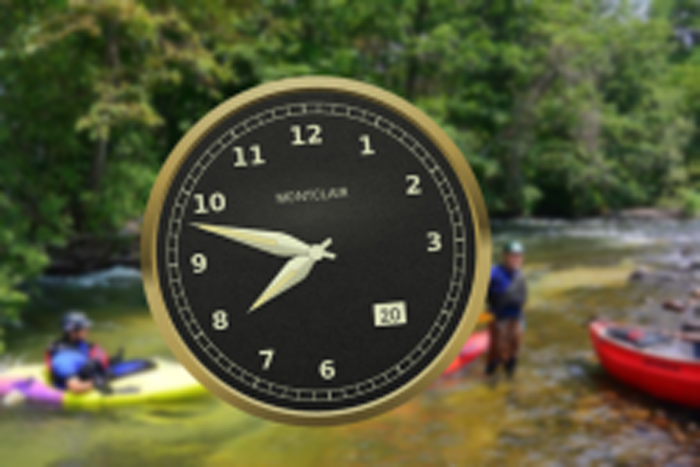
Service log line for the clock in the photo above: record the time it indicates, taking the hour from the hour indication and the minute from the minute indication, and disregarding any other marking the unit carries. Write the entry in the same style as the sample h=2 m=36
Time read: h=7 m=48
